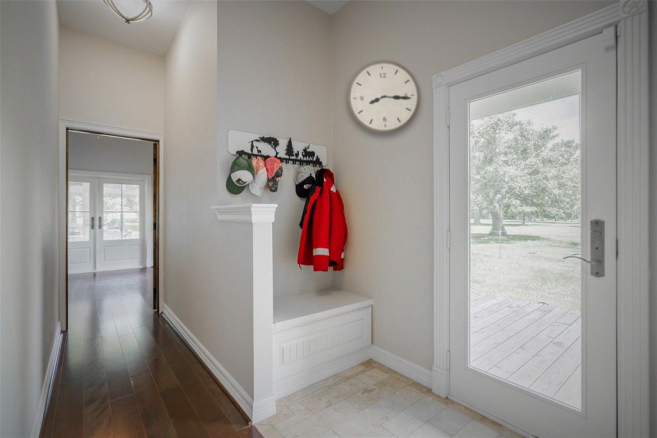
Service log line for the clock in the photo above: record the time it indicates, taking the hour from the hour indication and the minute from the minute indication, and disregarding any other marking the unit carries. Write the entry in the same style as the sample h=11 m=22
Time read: h=8 m=16
